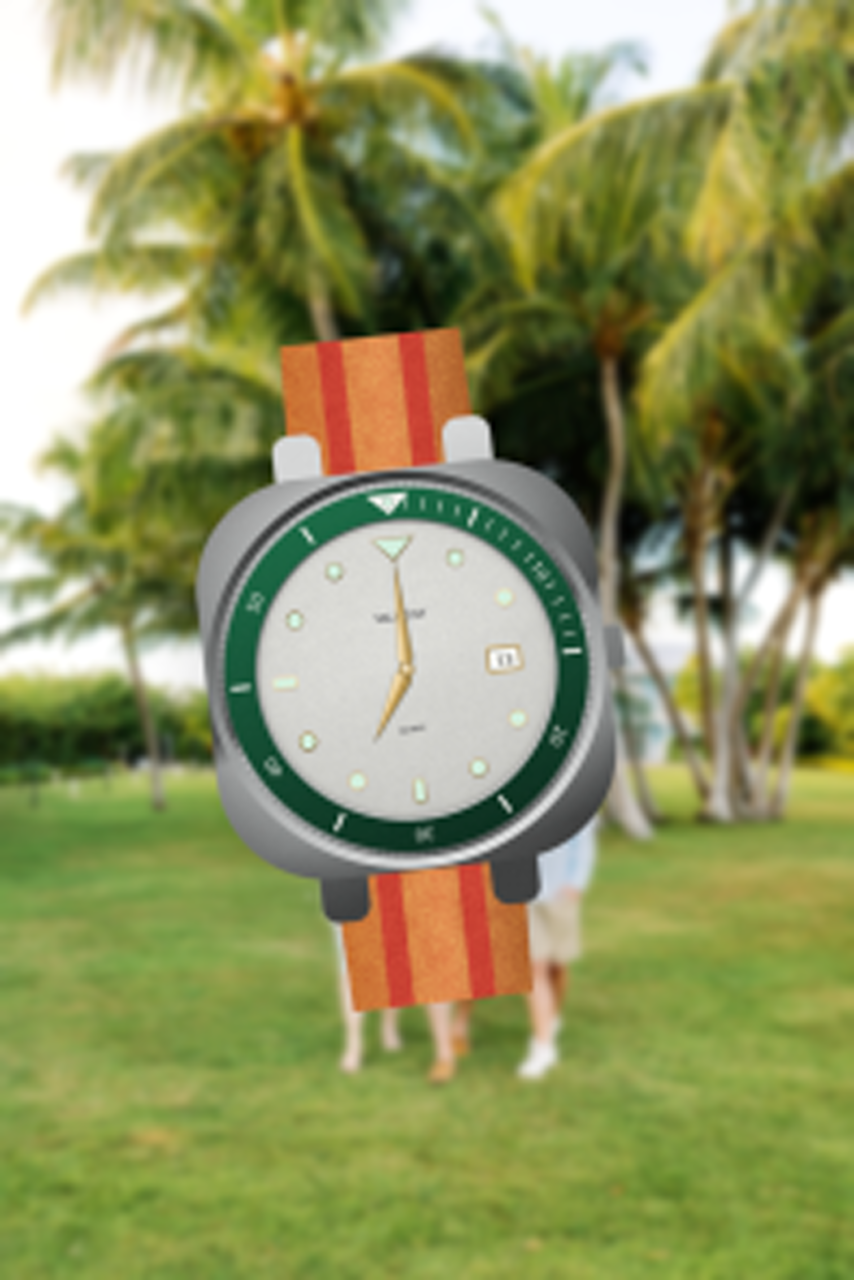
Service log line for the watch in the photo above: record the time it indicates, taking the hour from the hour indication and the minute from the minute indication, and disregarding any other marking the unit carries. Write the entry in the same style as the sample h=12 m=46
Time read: h=7 m=0
